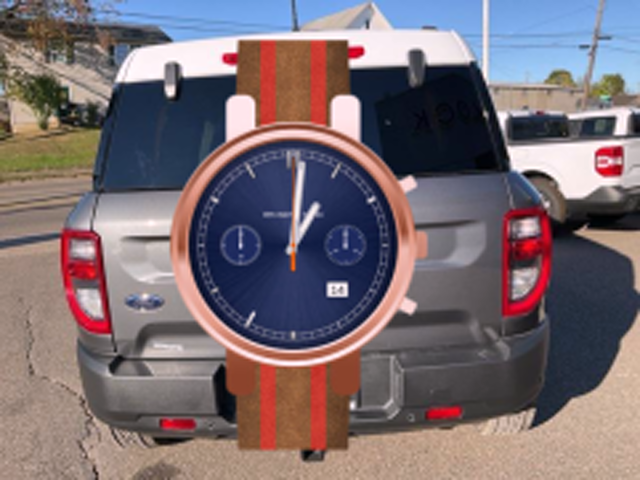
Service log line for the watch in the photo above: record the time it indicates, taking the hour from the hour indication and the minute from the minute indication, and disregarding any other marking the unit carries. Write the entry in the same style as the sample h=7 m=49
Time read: h=1 m=1
